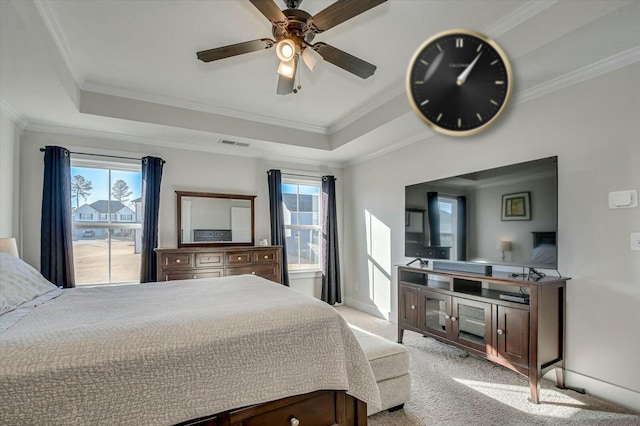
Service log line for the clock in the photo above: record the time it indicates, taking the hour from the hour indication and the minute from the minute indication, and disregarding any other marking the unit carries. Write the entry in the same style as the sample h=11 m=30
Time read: h=1 m=6
